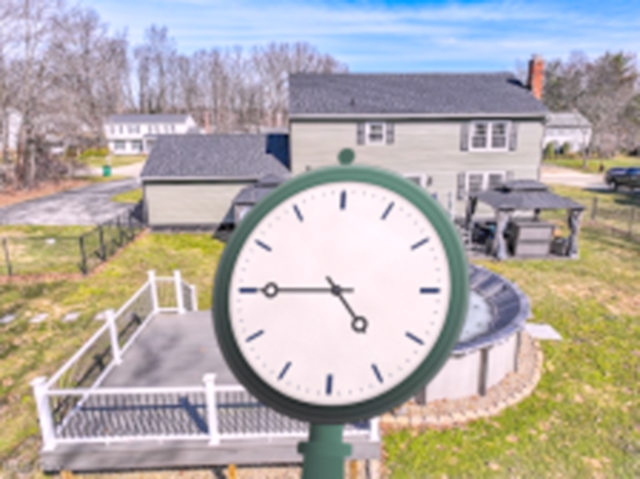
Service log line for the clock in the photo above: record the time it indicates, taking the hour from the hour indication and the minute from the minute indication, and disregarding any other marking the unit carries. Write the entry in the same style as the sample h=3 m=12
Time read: h=4 m=45
